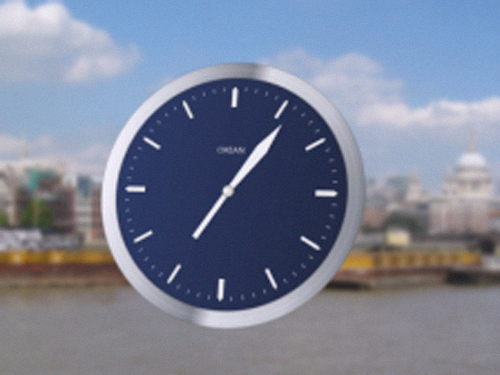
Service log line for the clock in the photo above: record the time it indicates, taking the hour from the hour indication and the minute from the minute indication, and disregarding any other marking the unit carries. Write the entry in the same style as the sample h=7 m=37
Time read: h=7 m=6
